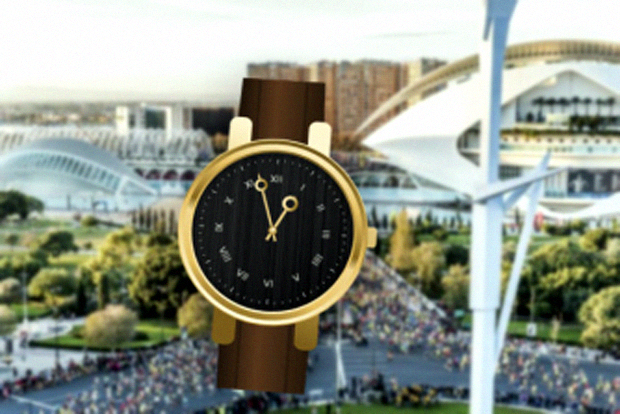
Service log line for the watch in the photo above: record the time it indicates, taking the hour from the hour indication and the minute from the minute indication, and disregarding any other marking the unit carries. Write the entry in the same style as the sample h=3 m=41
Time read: h=12 m=57
